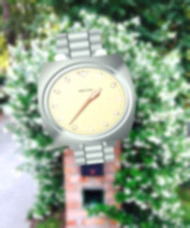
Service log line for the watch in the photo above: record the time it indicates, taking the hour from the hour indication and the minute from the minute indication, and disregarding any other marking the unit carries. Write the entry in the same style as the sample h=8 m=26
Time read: h=1 m=37
